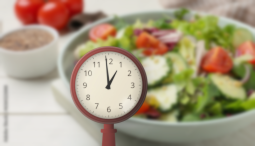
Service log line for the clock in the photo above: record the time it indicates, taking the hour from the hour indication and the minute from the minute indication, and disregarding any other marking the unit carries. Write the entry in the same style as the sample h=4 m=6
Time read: h=12 m=59
